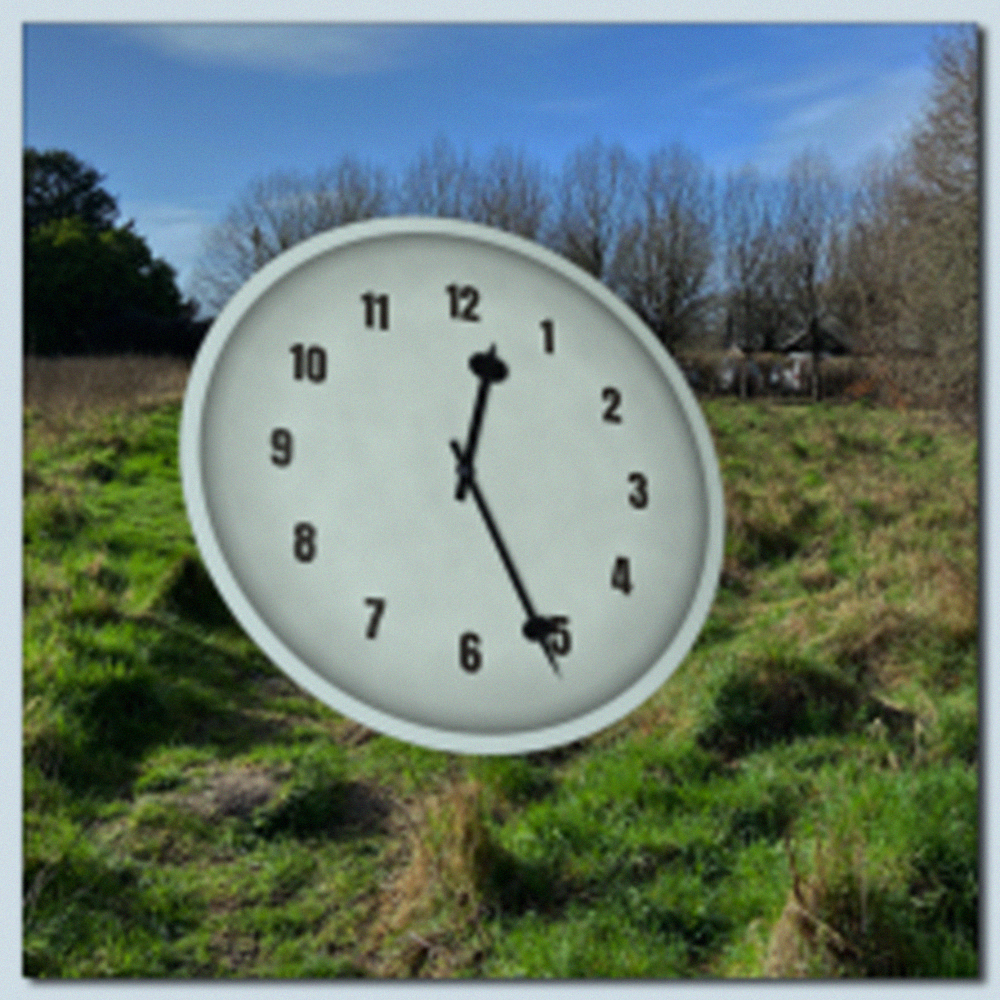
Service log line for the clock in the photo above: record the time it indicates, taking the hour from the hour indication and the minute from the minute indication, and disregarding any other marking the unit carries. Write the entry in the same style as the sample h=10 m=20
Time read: h=12 m=26
